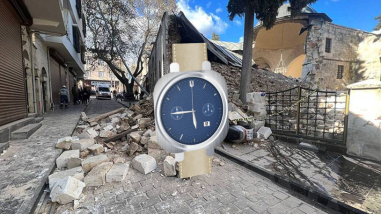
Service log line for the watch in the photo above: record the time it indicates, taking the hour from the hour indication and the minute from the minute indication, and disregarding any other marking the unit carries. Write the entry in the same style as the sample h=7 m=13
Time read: h=5 m=45
